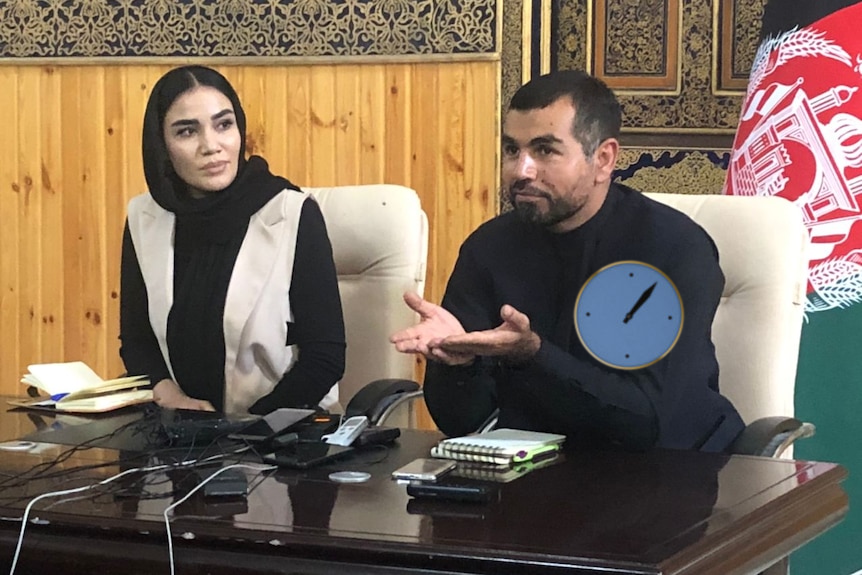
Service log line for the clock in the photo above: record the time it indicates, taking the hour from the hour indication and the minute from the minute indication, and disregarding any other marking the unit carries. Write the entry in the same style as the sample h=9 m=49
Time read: h=1 m=6
